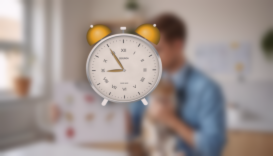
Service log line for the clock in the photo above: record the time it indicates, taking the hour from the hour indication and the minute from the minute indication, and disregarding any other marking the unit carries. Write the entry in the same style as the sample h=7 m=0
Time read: h=8 m=55
